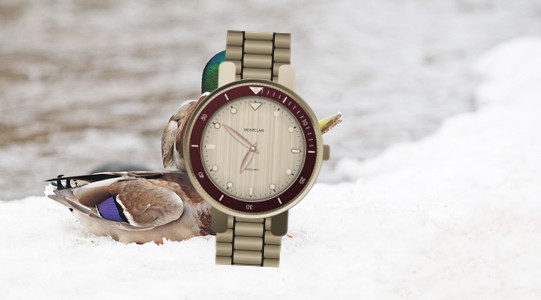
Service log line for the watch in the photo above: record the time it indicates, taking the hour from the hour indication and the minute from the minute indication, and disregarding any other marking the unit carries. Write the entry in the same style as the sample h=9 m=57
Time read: h=6 m=51
